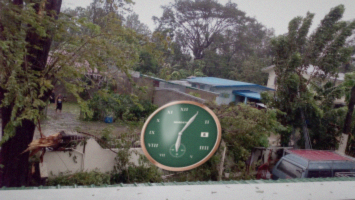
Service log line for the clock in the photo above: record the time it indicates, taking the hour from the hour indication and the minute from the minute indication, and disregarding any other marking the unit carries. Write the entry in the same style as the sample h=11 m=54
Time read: h=6 m=5
